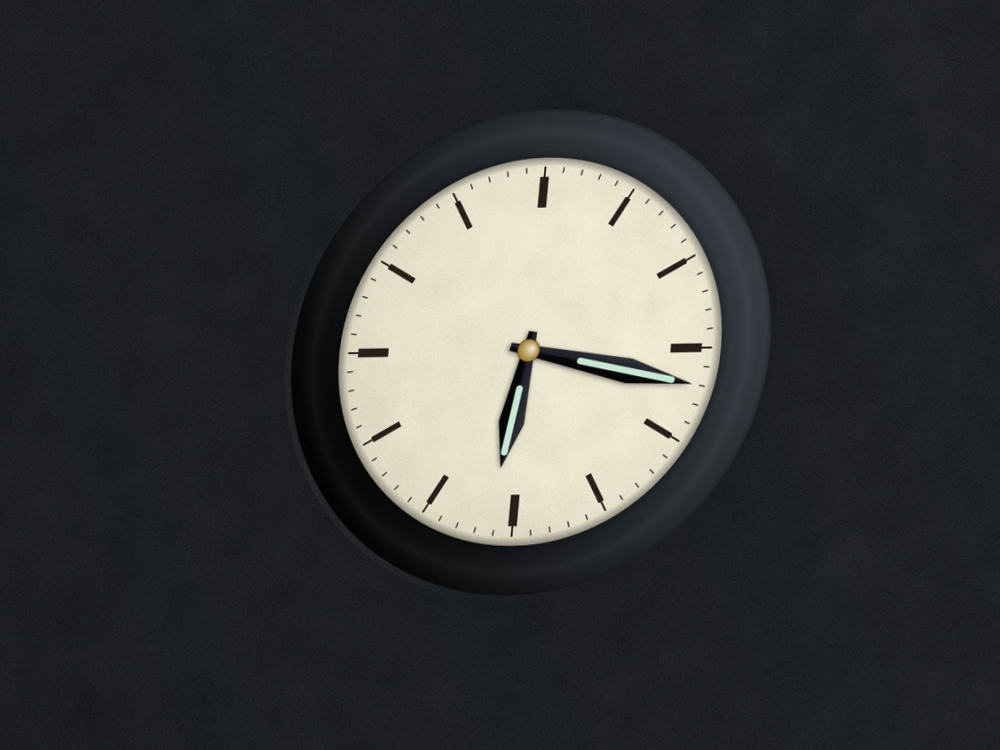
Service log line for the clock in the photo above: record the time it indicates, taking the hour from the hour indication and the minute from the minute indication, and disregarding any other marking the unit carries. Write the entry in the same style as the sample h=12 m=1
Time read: h=6 m=17
